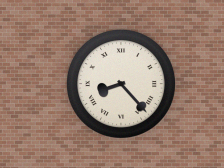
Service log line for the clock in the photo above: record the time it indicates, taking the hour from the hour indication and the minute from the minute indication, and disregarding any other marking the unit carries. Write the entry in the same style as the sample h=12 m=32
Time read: h=8 m=23
